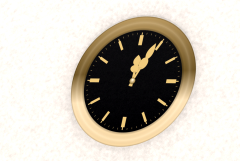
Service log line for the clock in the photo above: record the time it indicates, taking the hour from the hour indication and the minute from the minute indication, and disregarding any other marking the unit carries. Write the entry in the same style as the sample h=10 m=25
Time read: h=12 m=4
